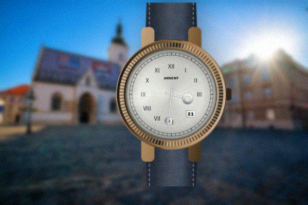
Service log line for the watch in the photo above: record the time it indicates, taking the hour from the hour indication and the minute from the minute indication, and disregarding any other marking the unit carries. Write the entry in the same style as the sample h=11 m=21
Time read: h=3 m=31
